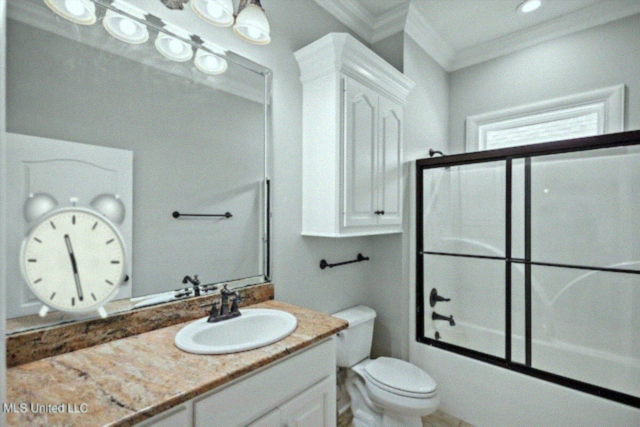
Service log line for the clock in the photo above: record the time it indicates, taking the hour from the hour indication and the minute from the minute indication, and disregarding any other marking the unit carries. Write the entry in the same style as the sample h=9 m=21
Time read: h=11 m=28
